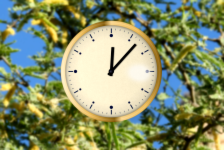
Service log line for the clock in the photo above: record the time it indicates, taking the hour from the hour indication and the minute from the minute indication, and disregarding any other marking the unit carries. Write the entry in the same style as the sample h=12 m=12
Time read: h=12 m=7
